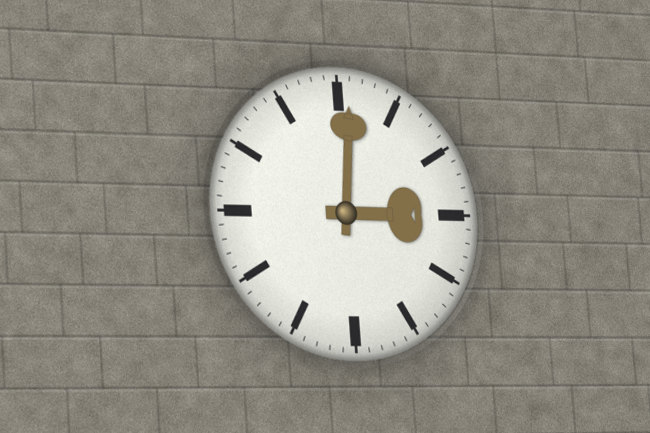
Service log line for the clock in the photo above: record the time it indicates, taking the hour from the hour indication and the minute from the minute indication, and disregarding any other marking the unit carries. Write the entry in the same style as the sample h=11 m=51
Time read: h=3 m=1
